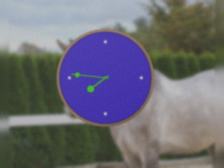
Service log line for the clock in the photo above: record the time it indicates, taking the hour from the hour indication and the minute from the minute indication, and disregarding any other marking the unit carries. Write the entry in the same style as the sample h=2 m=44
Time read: h=7 m=46
